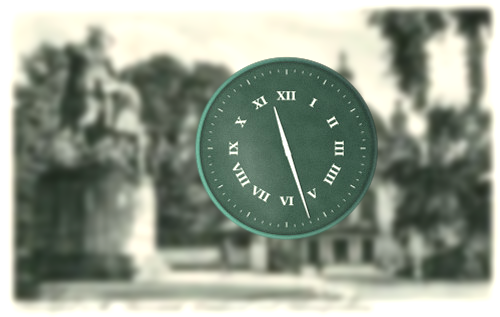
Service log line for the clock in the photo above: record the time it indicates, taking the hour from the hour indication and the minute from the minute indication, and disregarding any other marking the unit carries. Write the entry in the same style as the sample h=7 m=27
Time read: h=11 m=27
